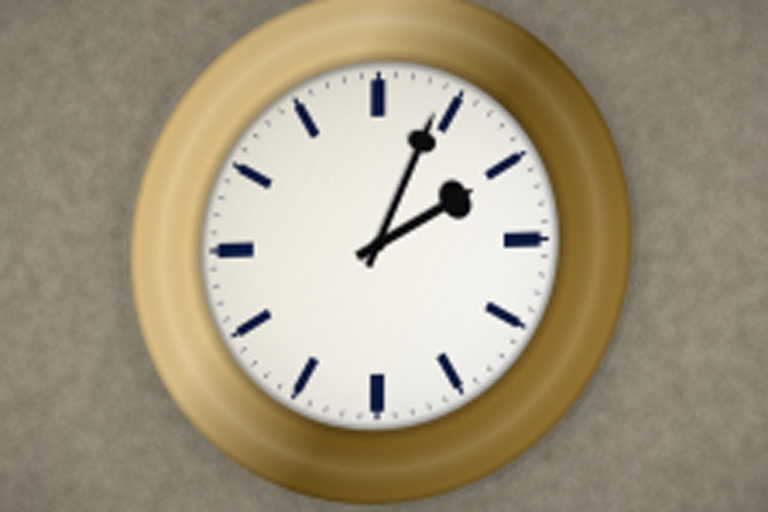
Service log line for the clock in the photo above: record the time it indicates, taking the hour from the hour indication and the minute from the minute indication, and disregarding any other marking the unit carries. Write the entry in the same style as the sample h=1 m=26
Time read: h=2 m=4
